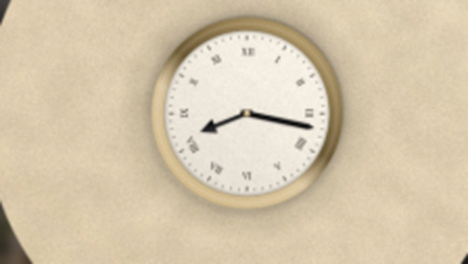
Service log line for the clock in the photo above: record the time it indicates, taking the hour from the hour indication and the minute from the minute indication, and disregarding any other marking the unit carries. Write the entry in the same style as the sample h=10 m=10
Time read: h=8 m=17
